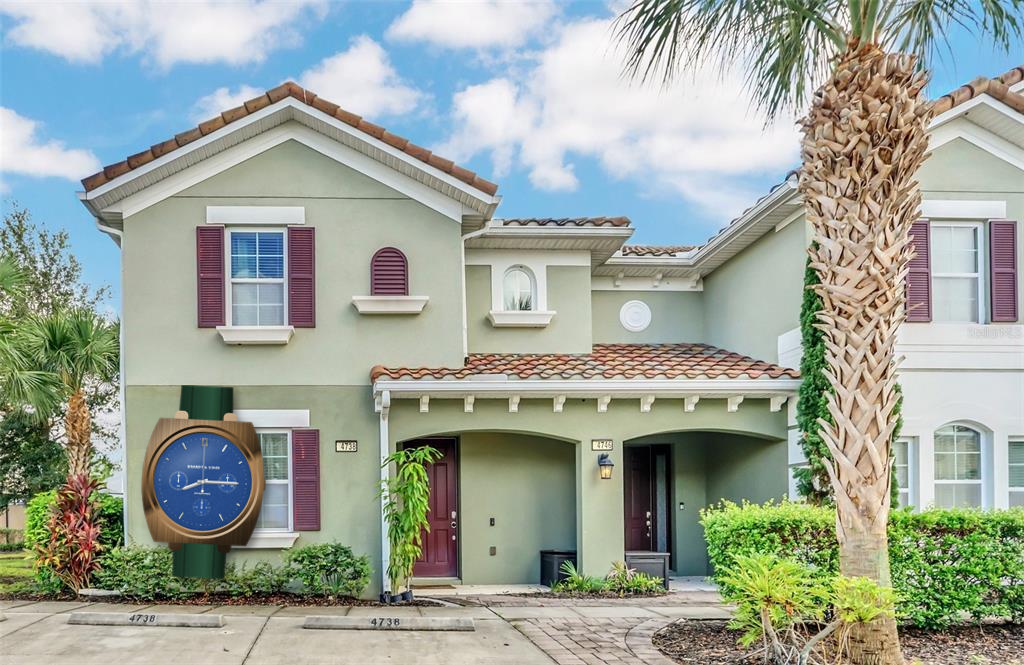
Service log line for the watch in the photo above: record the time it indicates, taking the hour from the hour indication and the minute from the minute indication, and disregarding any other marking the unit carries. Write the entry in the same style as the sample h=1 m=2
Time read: h=8 m=15
